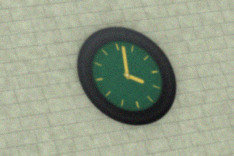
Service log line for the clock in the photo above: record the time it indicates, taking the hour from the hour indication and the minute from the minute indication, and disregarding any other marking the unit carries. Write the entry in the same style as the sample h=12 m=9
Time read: h=4 m=2
